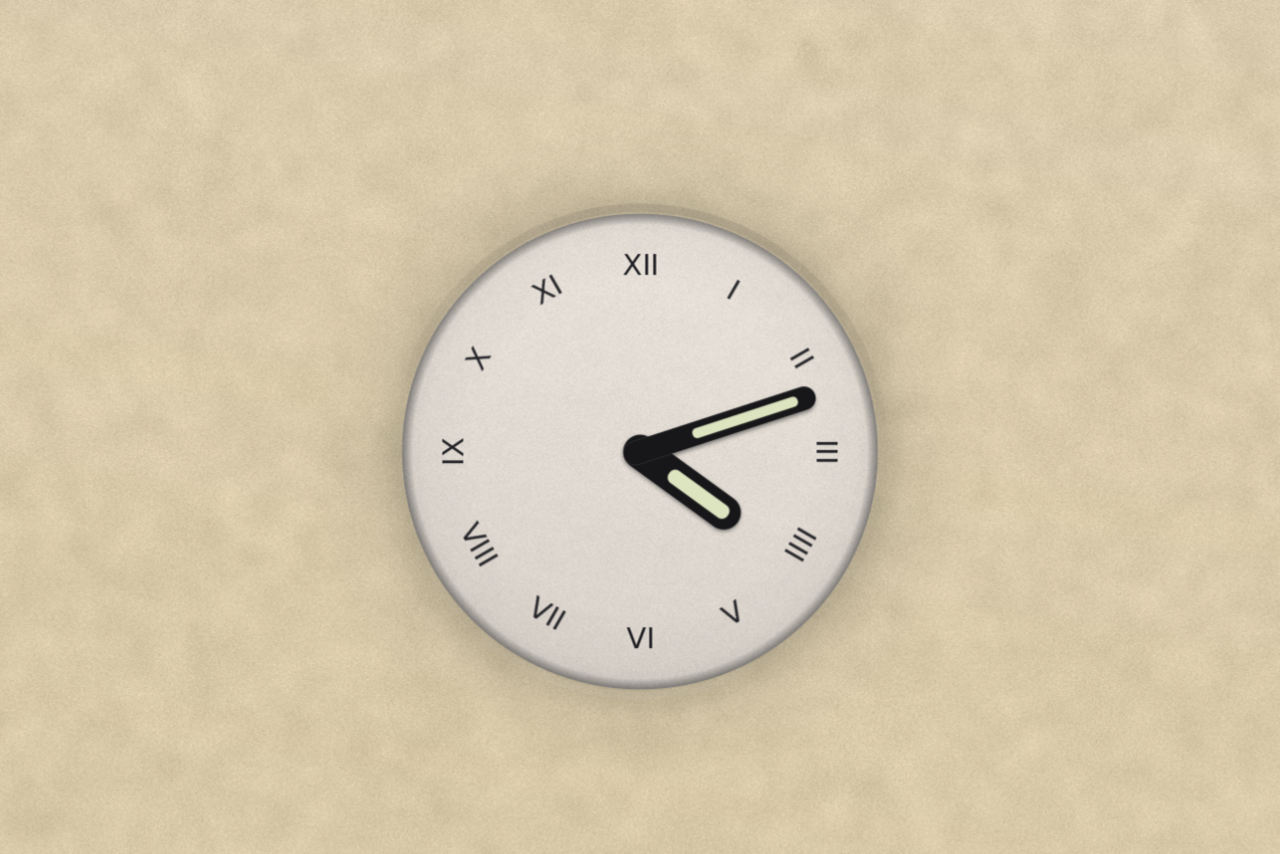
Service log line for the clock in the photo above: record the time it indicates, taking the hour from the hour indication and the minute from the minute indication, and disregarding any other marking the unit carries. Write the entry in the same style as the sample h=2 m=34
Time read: h=4 m=12
